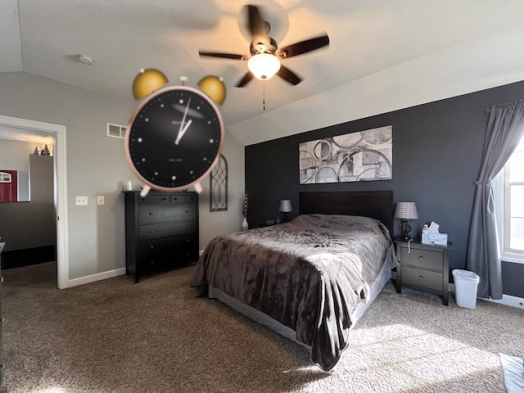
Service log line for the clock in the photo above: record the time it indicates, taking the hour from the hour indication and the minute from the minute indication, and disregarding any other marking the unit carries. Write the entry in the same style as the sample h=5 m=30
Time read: h=1 m=2
